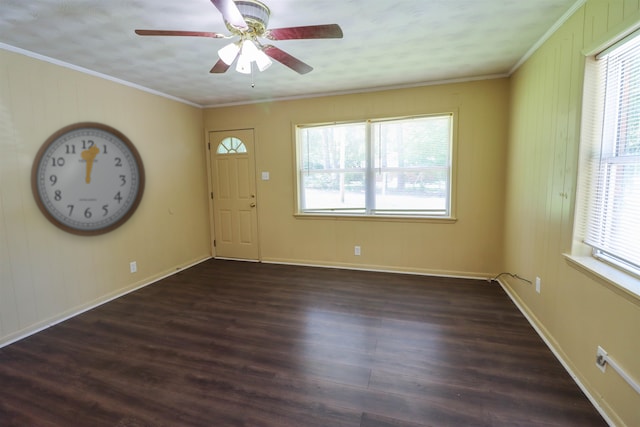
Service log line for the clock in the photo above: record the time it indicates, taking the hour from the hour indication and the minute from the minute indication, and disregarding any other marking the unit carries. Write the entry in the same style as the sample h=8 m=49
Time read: h=12 m=2
